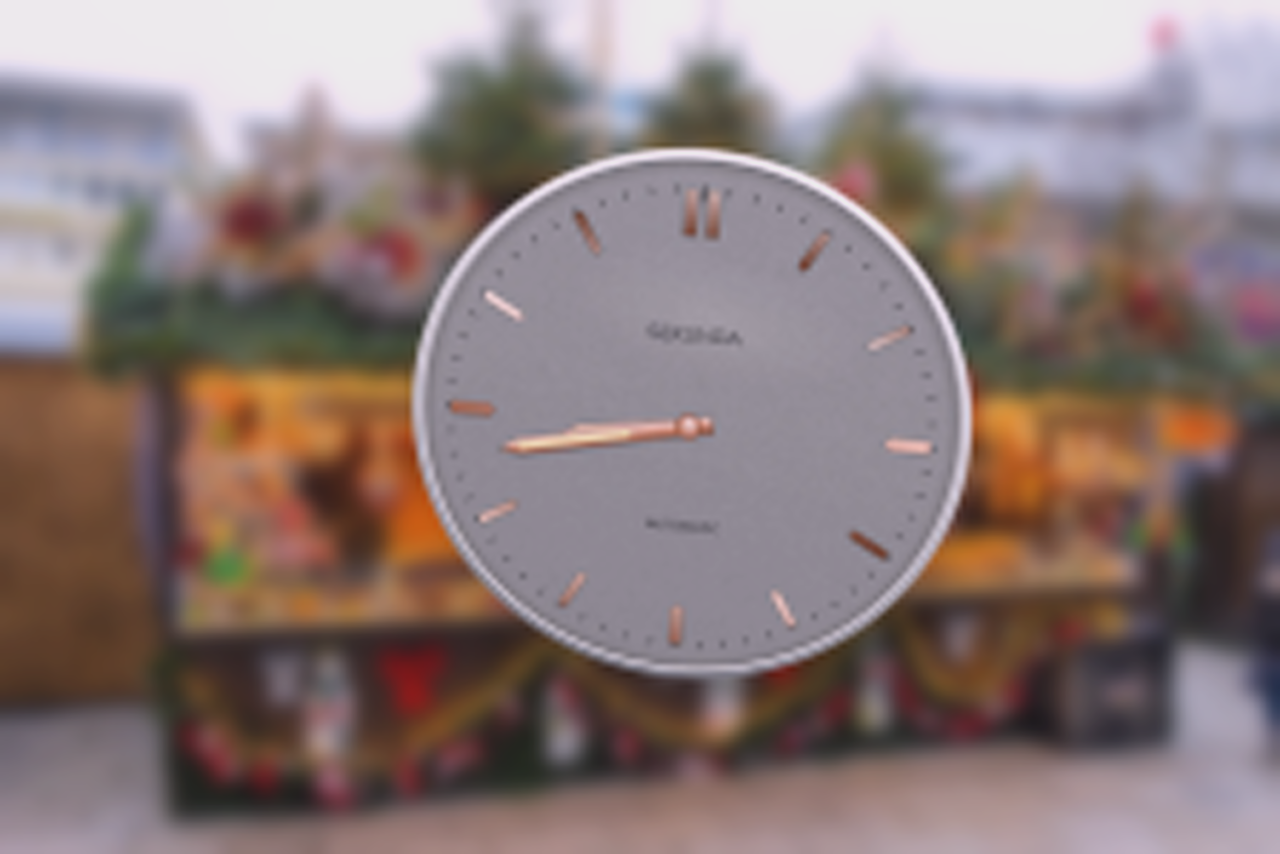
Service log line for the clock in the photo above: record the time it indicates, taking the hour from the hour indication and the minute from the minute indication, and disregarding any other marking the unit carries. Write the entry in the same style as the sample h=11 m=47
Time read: h=8 m=43
